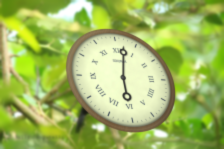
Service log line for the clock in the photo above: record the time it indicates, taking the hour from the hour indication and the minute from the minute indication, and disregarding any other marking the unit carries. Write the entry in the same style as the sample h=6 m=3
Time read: h=6 m=2
